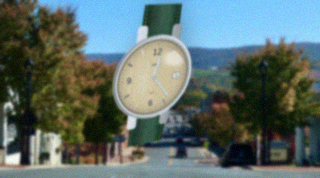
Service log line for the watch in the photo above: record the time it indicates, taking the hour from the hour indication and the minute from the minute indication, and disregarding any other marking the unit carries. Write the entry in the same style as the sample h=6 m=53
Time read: h=12 m=23
